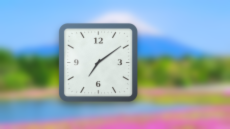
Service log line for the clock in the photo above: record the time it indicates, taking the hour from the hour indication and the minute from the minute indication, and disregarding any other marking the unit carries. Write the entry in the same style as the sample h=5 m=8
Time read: h=7 m=9
